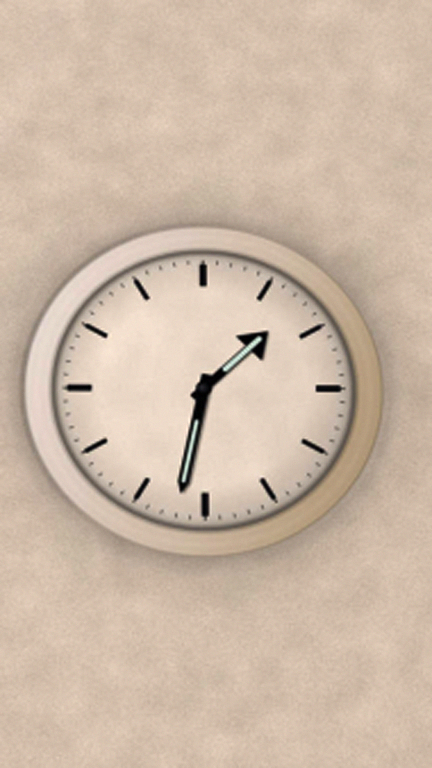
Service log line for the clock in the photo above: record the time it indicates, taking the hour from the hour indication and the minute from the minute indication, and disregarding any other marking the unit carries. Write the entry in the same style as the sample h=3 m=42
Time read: h=1 m=32
